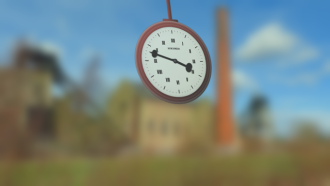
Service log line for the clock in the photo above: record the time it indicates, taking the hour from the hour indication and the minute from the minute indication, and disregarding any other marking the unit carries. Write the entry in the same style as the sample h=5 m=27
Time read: h=3 m=48
